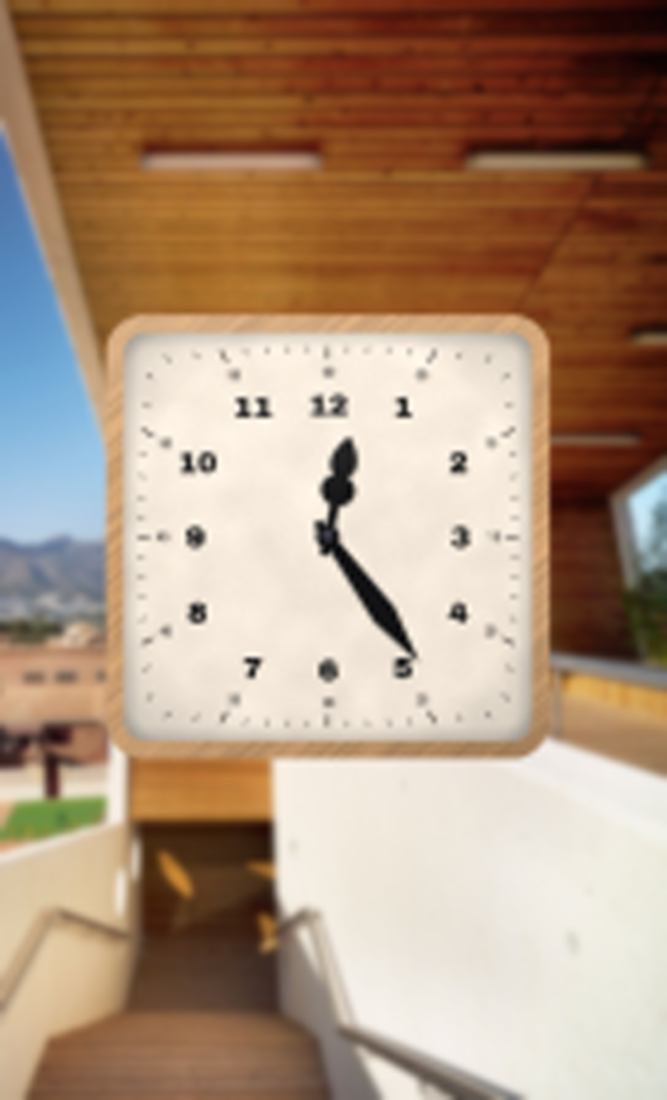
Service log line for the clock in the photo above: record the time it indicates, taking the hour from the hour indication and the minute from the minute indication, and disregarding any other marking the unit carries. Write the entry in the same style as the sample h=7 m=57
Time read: h=12 m=24
